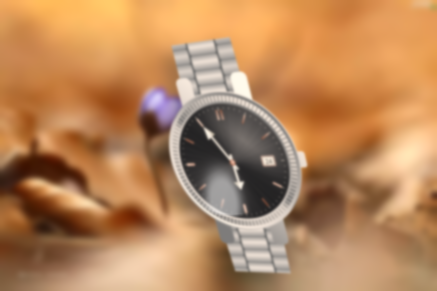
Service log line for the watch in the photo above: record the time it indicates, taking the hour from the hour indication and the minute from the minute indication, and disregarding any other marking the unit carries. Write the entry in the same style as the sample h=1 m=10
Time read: h=5 m=55
